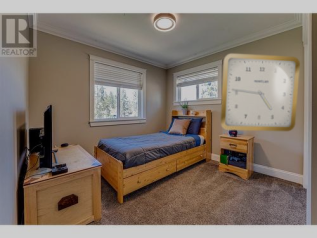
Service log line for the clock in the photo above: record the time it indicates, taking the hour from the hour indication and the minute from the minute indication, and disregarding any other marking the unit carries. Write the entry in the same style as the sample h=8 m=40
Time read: h=4 m=46
